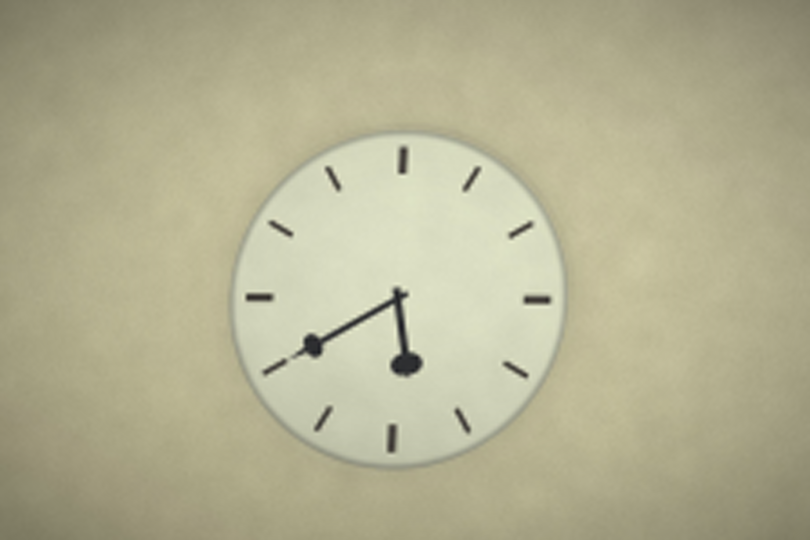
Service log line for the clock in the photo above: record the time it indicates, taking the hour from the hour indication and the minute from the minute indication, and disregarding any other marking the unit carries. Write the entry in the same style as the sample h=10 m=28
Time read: h=5 m=40
